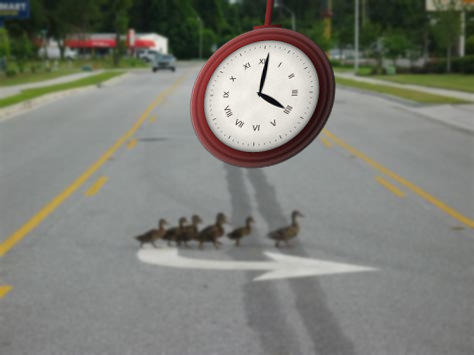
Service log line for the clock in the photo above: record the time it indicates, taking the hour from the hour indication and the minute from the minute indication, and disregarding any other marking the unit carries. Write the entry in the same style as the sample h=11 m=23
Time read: h=4 m=1
